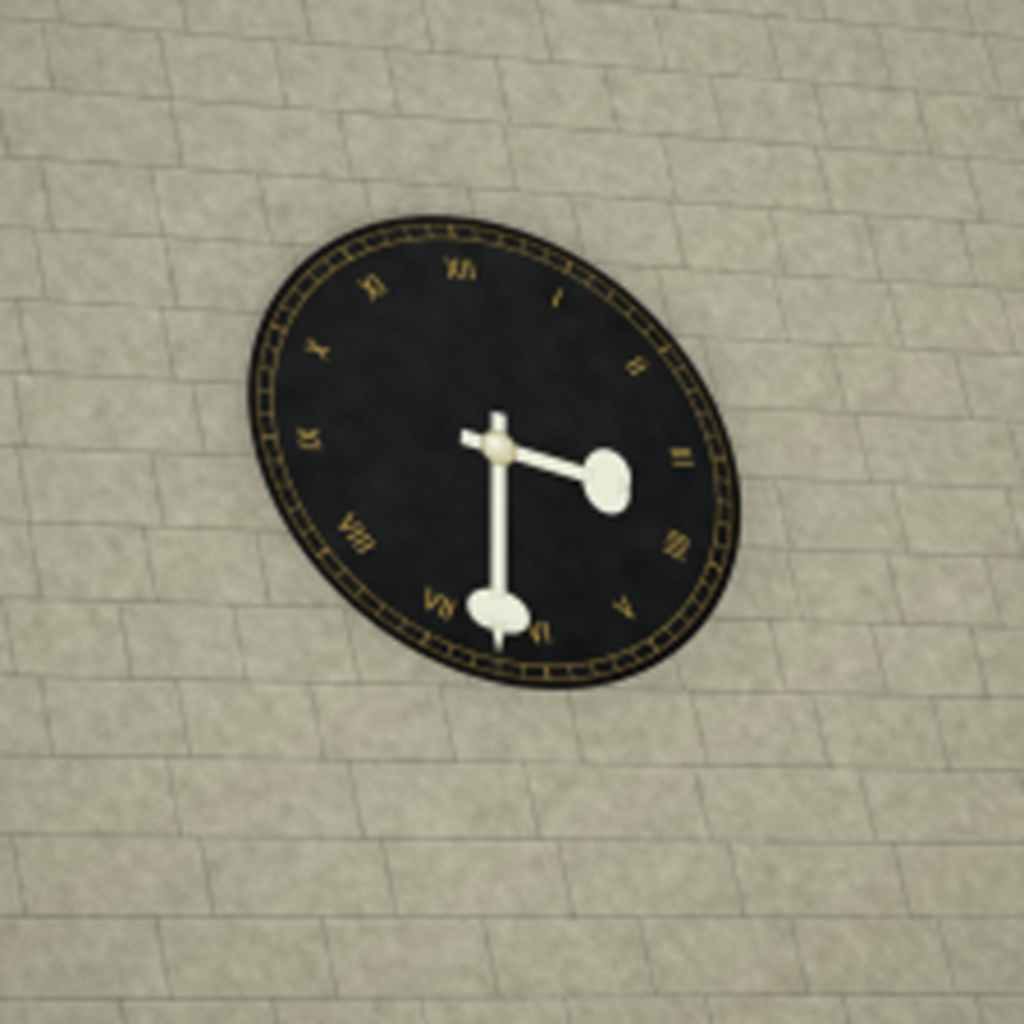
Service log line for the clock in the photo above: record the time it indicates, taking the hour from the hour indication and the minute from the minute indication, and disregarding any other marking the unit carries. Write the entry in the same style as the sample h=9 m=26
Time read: h=3 m=32
